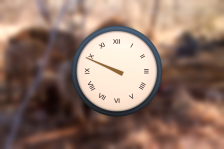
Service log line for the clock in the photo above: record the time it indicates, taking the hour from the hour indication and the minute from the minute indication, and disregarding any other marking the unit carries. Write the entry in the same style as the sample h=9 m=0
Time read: h=9 m=49
